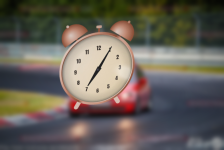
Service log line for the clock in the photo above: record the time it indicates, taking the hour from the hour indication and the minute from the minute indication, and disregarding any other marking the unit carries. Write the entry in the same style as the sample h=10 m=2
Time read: h=7 m=5
